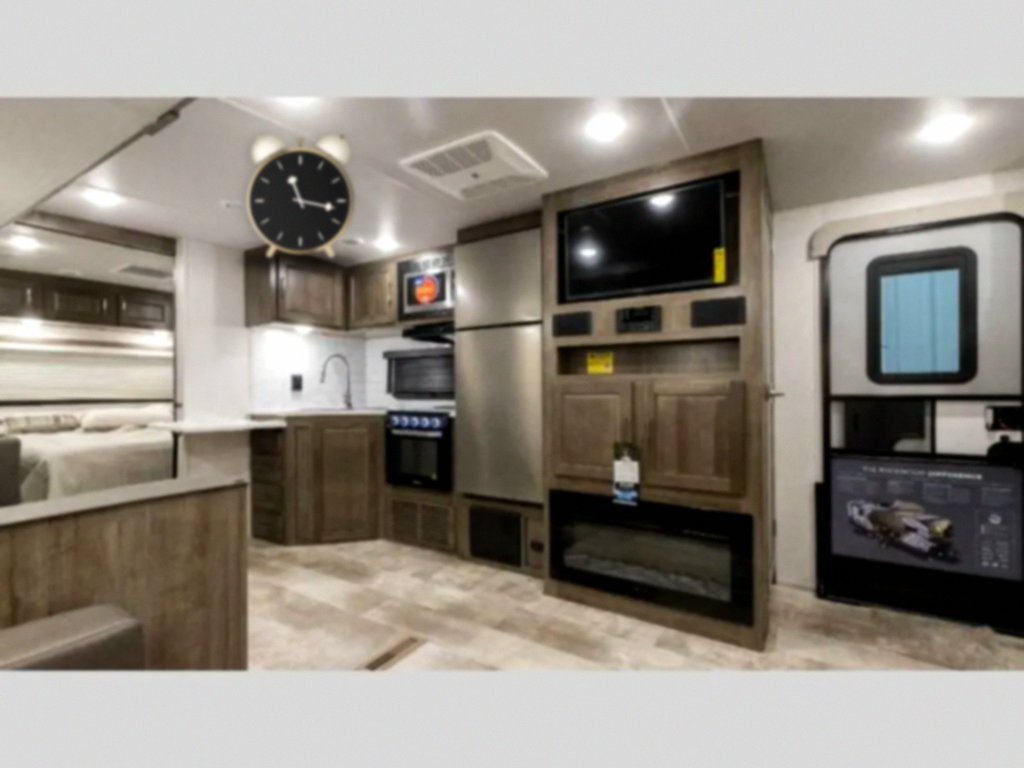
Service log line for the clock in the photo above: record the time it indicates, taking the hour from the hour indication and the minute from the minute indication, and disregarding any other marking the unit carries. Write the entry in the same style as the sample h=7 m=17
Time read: h=11 m=17
